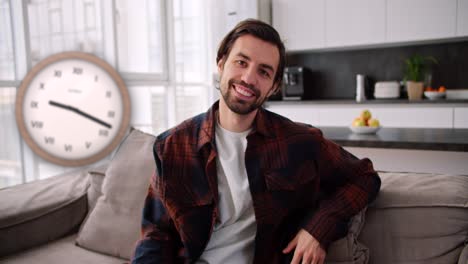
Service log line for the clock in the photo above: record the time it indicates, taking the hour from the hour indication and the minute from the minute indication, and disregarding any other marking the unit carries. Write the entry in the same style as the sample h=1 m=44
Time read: h=9 m=18
